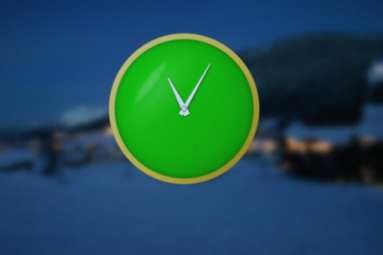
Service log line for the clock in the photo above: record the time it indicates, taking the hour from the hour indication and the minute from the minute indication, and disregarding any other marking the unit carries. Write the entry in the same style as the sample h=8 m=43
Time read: h=11 m=5
